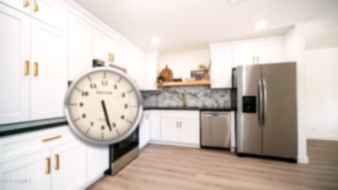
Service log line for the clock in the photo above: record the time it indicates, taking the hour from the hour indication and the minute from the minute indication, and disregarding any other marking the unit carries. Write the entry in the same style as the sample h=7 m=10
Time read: h=5 m=27
